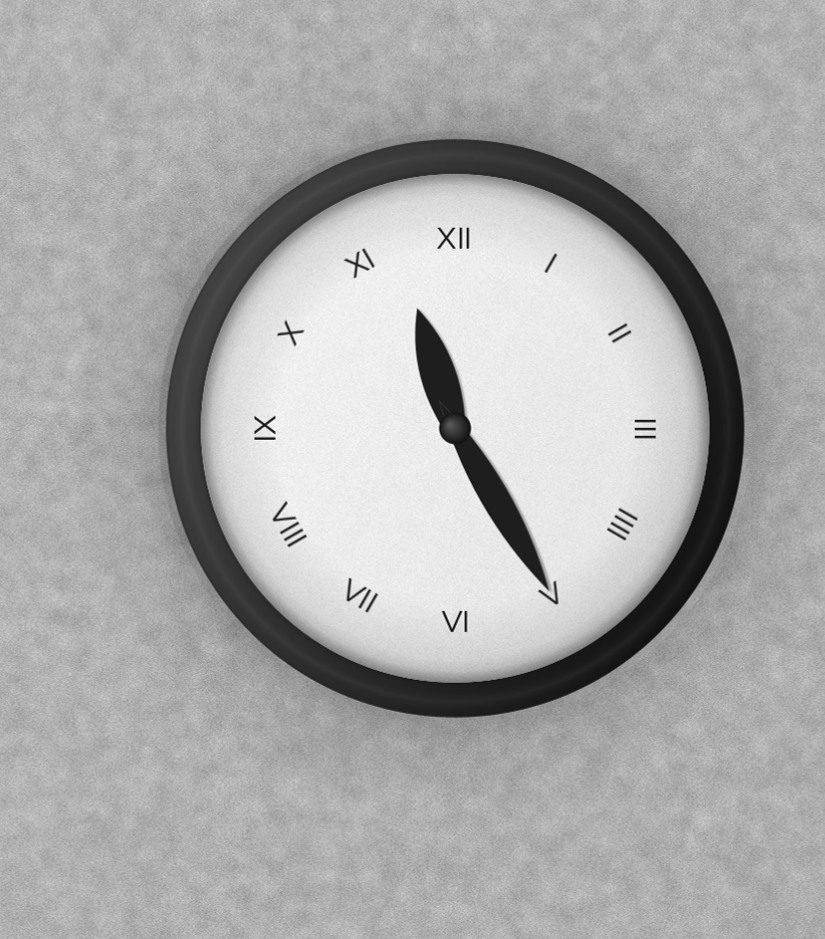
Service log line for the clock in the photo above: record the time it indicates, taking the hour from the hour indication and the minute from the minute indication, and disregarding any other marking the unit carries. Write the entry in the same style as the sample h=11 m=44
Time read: h=11 m=25
